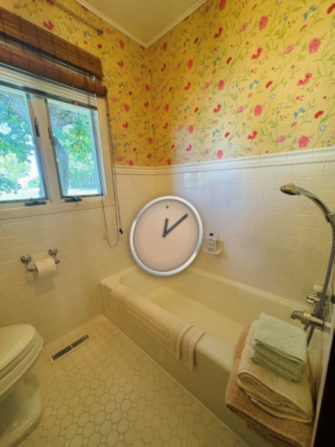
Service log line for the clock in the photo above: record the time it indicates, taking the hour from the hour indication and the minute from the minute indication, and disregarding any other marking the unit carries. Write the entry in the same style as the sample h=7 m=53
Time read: h=12 m=8
